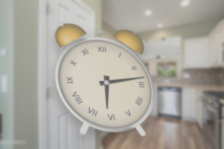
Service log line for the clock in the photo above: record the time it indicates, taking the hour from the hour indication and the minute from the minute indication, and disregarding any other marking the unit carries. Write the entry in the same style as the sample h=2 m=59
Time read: h=6 m=13
